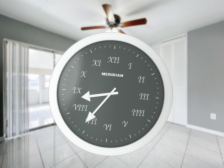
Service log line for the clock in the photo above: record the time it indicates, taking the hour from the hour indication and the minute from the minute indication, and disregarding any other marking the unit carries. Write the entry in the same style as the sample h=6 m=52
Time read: h=8 m=36
